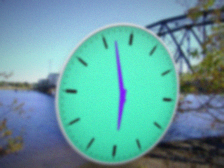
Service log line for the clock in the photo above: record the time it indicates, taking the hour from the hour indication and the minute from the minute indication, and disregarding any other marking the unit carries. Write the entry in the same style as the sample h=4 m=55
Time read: h=5 m=57
